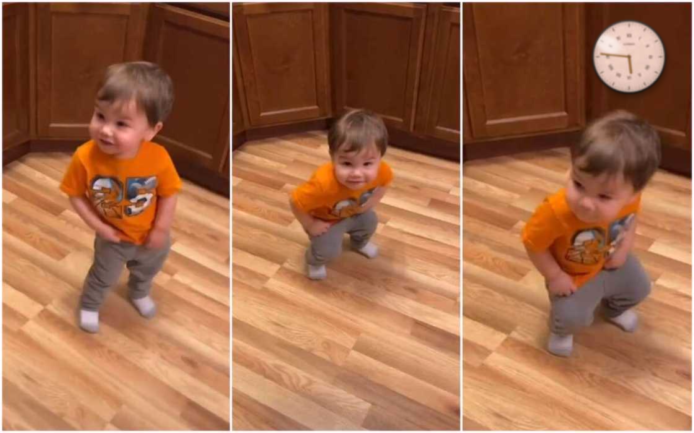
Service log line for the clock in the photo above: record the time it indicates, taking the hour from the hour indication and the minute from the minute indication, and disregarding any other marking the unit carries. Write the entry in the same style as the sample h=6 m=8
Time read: h=5 m=46
